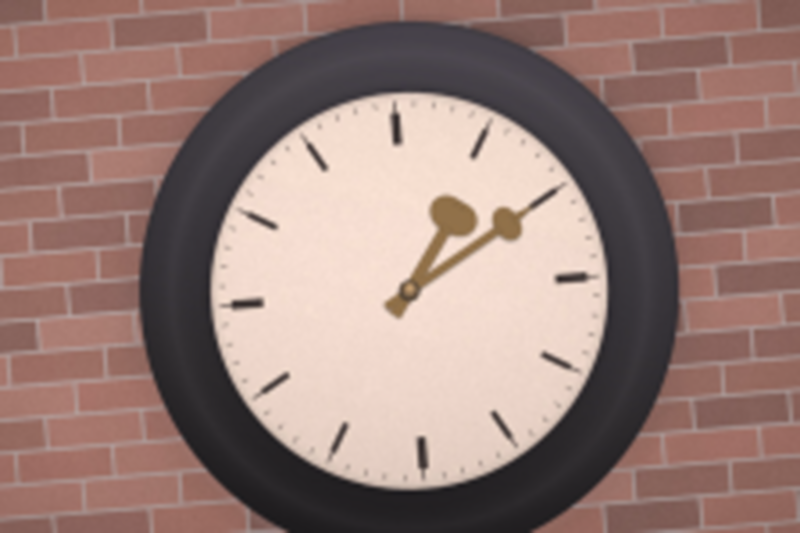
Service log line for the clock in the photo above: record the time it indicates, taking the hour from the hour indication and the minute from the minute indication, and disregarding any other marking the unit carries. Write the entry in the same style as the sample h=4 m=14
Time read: h=1 m=10
